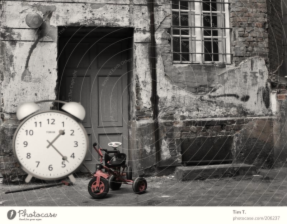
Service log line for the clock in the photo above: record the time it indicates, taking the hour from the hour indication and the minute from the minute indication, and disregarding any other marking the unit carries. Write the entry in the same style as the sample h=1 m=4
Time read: h=1 m=23
